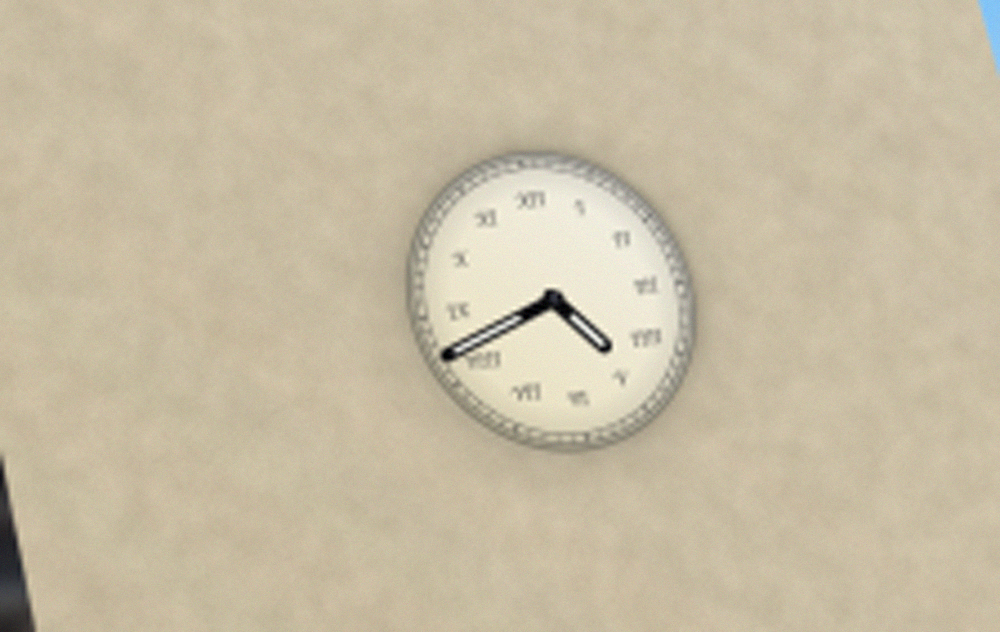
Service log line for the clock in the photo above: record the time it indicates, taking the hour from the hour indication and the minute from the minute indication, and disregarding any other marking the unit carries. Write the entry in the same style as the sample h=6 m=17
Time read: h=4 m=42
